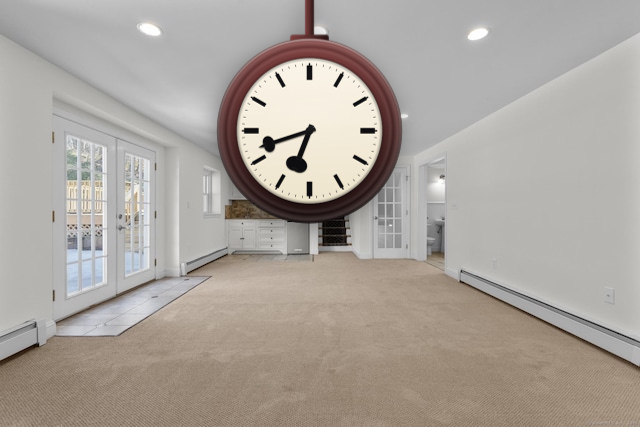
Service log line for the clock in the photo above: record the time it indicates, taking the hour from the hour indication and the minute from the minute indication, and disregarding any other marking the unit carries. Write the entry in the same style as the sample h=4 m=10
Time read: h=6 m=42
